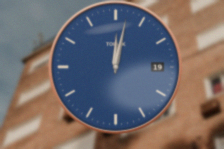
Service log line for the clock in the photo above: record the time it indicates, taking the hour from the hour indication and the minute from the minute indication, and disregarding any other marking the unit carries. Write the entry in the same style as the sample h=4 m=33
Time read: h=12 m=2
